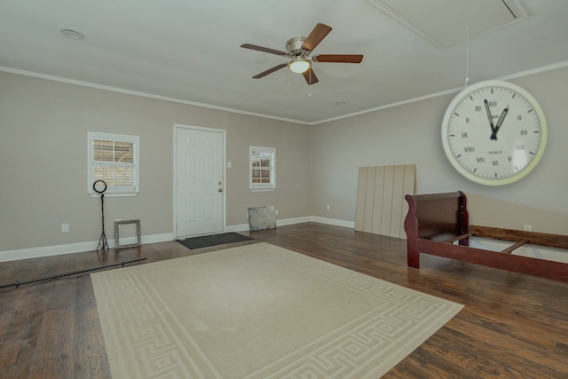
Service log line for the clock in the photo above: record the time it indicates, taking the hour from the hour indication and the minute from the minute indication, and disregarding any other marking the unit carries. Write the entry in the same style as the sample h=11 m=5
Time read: h=12 m=58
